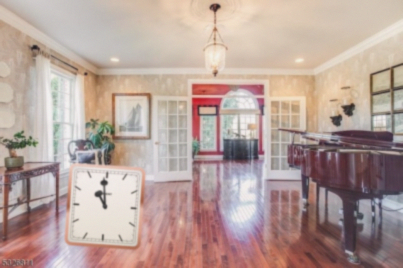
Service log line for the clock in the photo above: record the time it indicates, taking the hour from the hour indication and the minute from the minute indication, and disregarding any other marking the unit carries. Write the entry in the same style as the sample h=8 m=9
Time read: h=10 m=59
